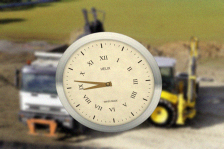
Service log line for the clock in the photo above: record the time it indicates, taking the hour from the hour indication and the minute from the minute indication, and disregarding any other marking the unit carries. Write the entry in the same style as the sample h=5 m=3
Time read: h=8 m=47
